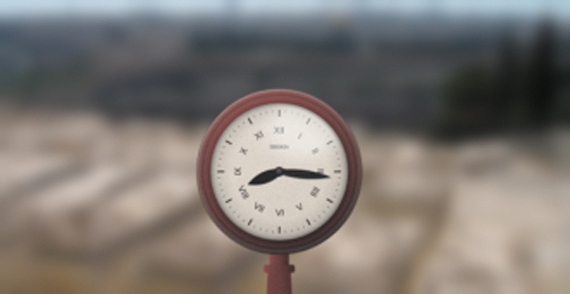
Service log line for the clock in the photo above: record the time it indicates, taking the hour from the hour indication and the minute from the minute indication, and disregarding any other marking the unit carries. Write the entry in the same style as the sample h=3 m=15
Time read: h=8 m=16
